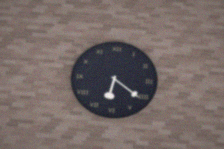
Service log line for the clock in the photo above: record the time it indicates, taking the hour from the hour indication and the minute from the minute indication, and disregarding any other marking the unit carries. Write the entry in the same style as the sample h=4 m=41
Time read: h=6 m=21
